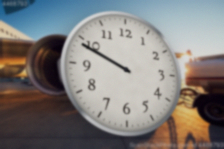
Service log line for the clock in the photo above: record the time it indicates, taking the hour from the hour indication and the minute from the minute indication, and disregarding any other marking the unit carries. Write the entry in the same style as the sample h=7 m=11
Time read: h=9 m=49
